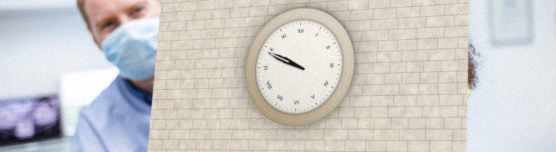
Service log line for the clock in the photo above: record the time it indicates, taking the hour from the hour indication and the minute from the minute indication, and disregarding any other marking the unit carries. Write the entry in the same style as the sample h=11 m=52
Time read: h=9 m=49
